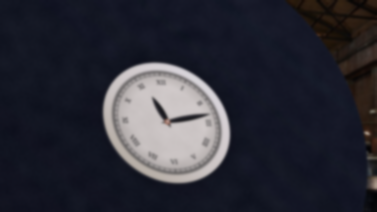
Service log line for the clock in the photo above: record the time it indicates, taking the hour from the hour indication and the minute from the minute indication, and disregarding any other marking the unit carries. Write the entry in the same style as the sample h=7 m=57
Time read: h=11 m=13
